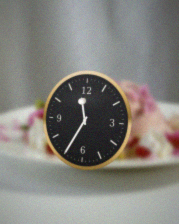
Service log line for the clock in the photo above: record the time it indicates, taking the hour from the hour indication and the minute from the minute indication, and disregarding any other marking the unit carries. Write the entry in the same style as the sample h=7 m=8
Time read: h=11 m=35
